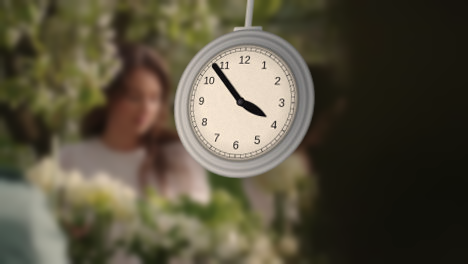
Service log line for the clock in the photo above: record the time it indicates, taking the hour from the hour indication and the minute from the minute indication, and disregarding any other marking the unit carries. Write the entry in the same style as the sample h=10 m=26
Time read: h=3 m=53
